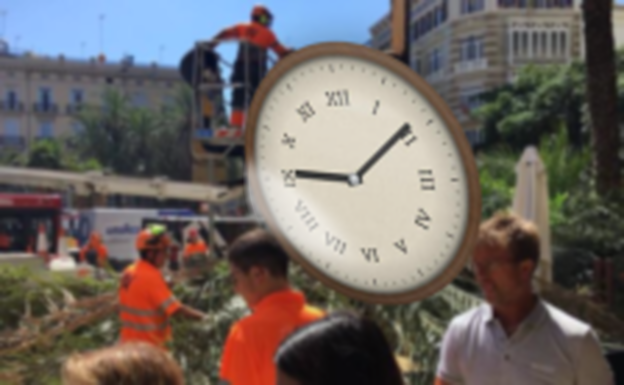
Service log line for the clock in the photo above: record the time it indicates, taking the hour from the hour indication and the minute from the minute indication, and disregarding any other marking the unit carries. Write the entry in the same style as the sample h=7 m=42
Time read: h=9 m=9
